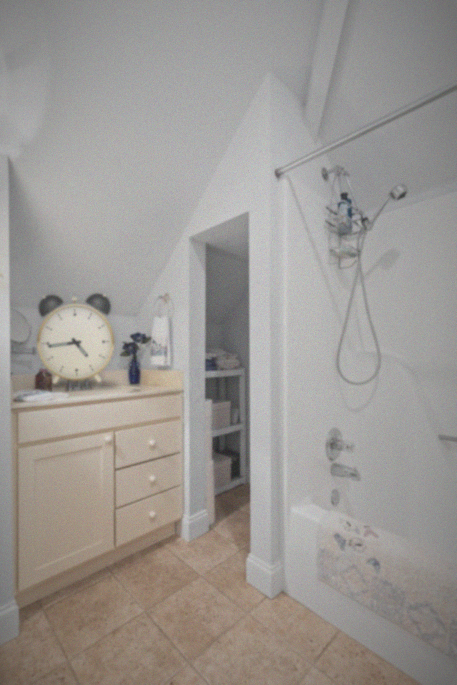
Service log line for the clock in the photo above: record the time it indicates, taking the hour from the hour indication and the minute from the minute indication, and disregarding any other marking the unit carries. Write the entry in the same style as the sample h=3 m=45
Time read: h=4 m=44
